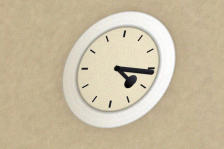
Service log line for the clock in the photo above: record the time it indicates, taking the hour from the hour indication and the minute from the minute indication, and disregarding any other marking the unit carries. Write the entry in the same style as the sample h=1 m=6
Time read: h=4 m=16
